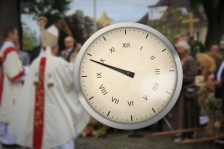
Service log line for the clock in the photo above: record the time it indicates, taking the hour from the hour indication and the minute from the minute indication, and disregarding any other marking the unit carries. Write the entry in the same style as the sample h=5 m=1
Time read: h=9 m=49
